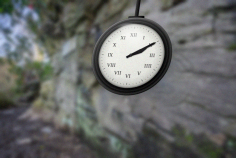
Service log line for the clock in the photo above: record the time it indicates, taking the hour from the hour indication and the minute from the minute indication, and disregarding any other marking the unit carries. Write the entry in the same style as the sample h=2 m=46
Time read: h=2 m=10
